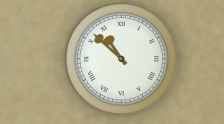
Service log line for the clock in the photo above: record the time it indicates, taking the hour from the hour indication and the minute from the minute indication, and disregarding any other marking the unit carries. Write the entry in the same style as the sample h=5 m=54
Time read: h=10 m=52
